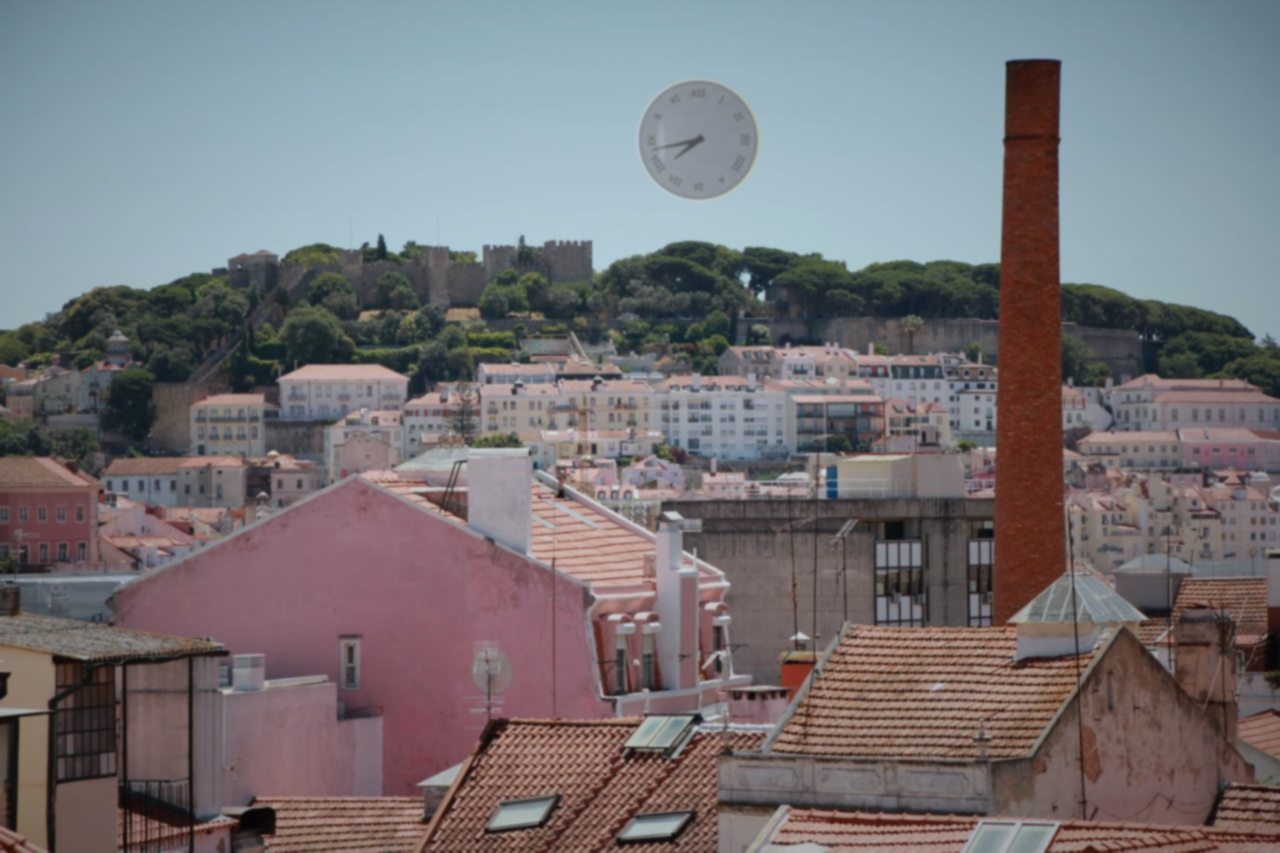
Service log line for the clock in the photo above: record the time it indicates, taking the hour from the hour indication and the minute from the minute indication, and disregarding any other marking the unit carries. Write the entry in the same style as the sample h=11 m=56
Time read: h=7 m=43
